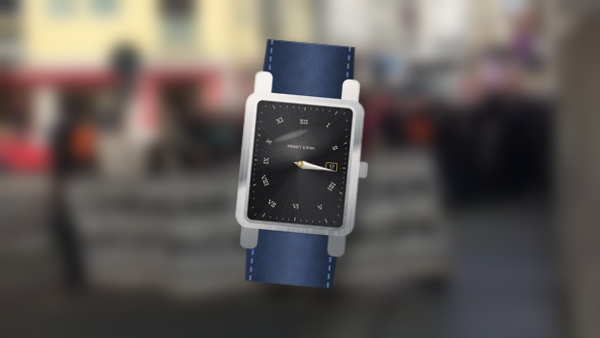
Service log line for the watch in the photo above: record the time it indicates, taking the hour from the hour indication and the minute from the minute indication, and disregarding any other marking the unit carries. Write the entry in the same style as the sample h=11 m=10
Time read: h=3 m=16
